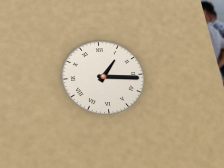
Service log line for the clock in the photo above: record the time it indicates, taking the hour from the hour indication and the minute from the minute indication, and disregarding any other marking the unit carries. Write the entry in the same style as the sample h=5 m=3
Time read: h=1 m=16
